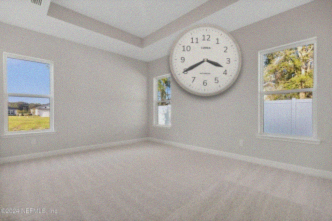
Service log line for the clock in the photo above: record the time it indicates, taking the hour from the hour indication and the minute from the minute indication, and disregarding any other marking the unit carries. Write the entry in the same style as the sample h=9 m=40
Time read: h=3 m=40
